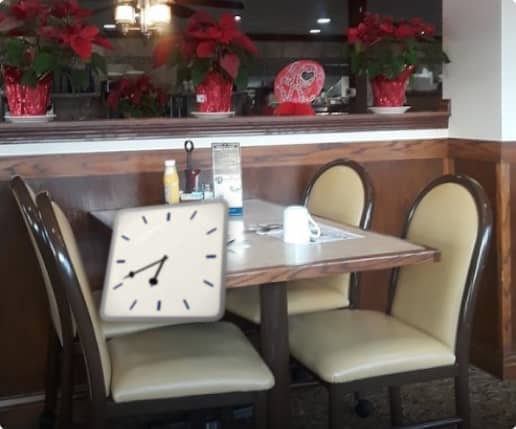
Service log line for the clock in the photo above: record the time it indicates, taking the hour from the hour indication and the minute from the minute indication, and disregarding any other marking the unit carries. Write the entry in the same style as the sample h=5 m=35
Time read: h=6 m=41
